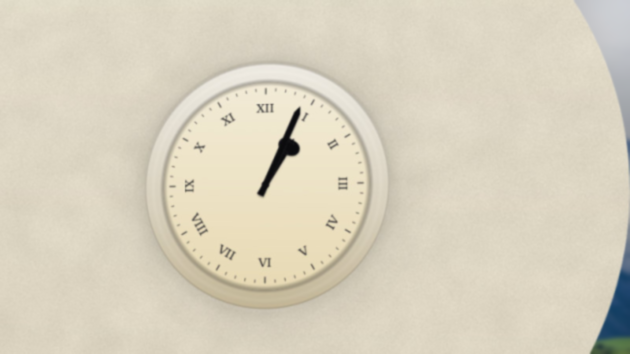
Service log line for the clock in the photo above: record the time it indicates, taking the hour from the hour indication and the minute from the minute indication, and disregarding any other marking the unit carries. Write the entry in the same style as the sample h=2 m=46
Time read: h=1 m=4
